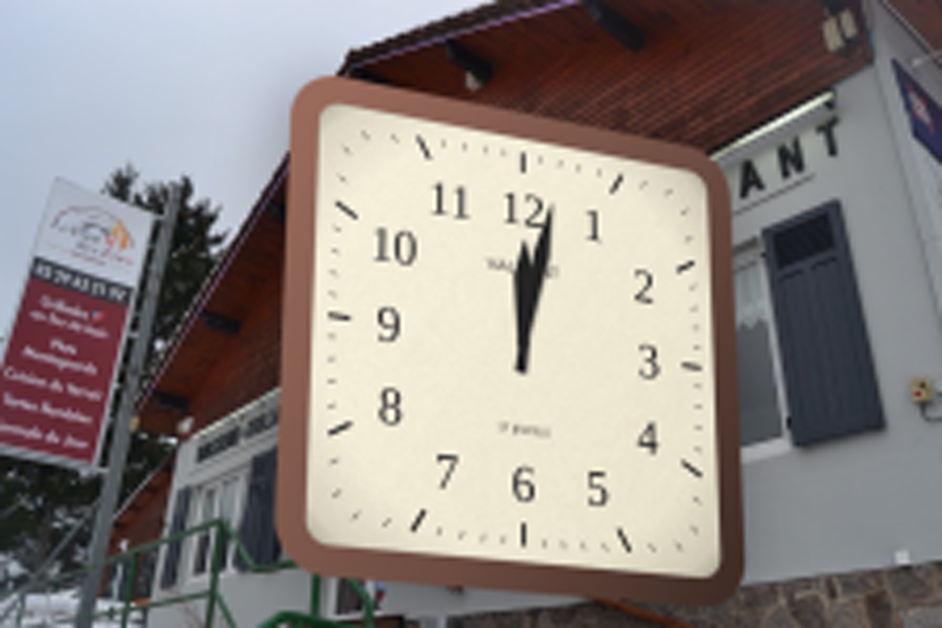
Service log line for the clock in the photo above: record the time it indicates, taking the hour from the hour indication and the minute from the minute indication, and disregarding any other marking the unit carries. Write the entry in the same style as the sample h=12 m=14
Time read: h=12 m=2
